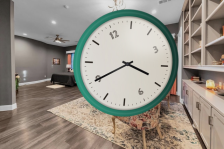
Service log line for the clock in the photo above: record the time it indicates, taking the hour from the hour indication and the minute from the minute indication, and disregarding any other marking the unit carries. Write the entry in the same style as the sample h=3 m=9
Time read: h=4 m=45
